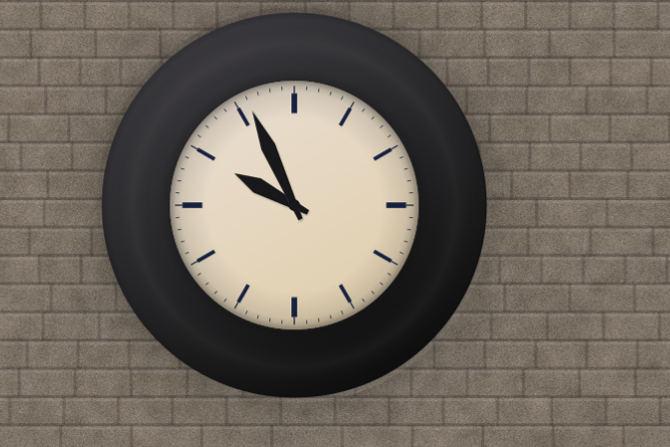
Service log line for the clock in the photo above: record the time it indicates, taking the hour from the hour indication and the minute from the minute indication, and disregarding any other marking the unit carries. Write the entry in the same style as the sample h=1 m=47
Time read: h=9 m=56
